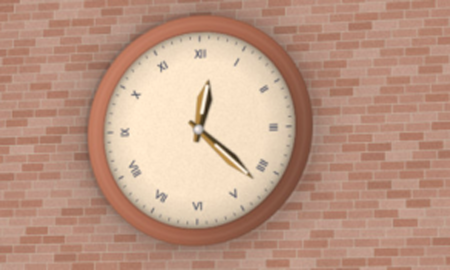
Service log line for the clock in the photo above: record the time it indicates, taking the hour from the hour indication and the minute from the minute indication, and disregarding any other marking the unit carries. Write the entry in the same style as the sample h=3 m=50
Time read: h=12 m=22
